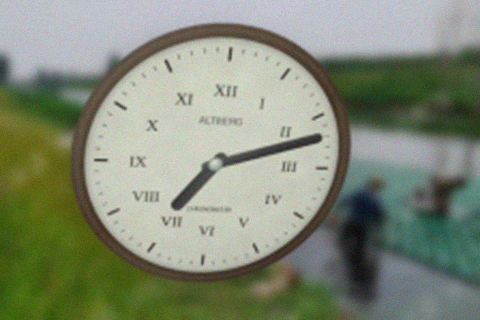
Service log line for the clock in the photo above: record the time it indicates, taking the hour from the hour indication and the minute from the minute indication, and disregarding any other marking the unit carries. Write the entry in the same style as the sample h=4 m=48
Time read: h=7 m=12
